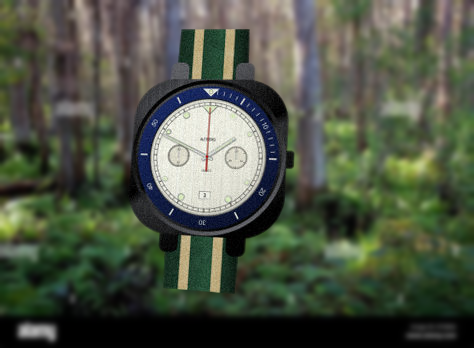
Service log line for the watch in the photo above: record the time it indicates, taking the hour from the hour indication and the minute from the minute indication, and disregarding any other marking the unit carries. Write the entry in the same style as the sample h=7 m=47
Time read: h=1 m=49
